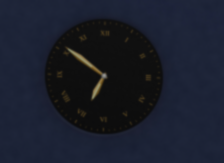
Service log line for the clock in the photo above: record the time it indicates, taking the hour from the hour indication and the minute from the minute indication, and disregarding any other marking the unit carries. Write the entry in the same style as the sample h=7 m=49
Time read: h=6 m=51
